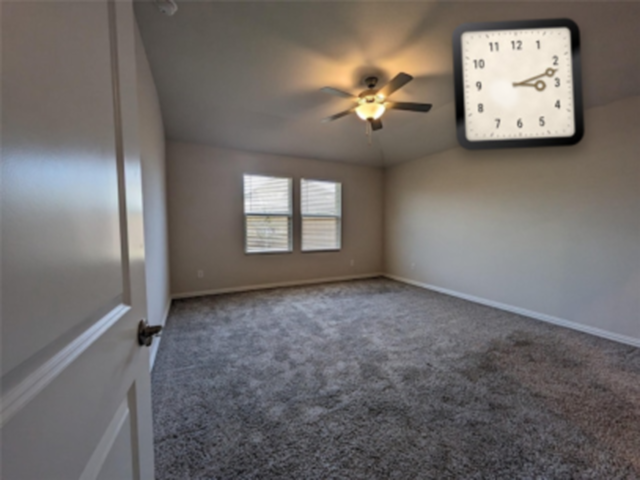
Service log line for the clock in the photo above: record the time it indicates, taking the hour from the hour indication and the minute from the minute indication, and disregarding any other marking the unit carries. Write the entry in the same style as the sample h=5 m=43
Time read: h=3 m=12
